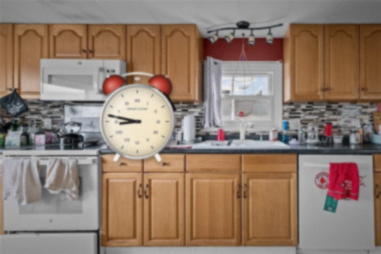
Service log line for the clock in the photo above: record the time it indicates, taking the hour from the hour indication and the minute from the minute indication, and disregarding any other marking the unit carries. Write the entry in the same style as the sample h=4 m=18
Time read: h=8 m=47
